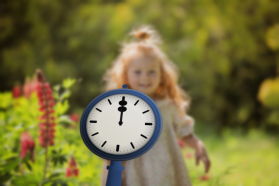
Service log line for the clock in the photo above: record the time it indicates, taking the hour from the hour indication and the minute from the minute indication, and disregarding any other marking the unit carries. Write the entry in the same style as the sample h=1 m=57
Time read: h=12 m=0
